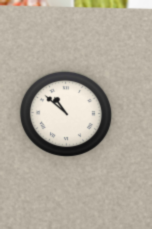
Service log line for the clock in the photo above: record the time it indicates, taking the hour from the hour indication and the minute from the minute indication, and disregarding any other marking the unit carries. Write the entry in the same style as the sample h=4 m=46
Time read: h=10 m=52
